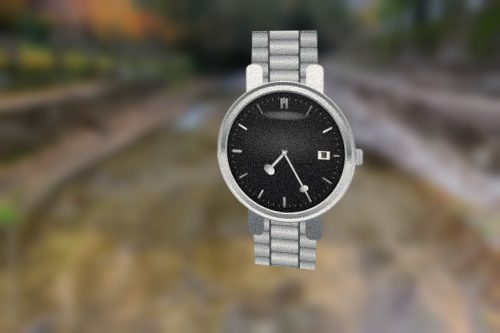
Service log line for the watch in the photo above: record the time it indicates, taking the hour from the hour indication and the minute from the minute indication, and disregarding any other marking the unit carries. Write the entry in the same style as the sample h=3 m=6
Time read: h=7 m=25
